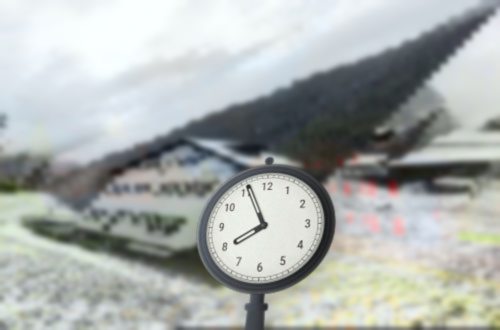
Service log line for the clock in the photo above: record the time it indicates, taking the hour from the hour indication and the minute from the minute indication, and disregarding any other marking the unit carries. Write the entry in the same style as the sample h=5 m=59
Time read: h=7 m=56
